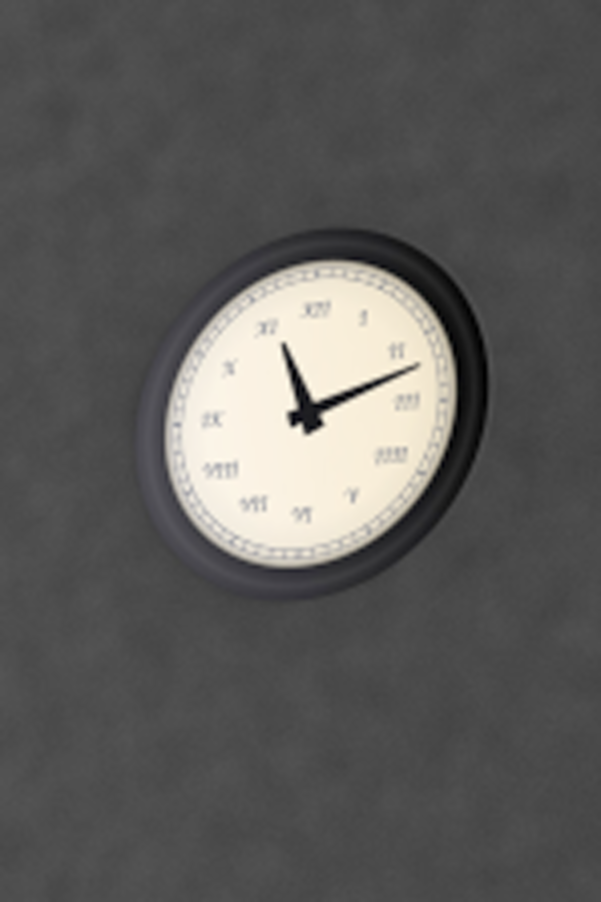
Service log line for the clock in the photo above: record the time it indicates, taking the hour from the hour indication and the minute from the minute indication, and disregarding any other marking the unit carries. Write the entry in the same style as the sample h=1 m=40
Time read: h=11 m=12
